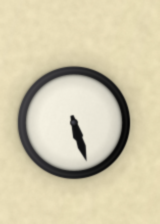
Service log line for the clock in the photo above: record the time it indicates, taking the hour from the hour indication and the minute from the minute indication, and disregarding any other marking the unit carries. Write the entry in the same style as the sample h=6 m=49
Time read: h=5 m=27
